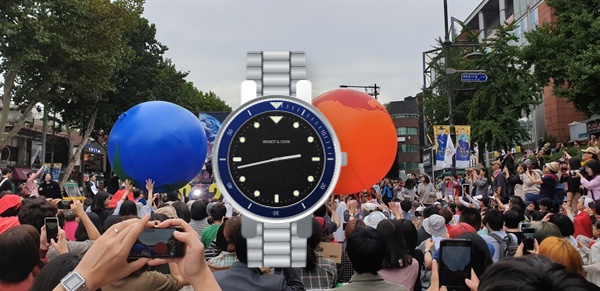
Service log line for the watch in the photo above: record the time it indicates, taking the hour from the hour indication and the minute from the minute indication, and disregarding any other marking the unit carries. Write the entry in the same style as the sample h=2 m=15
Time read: h=2 m=43
